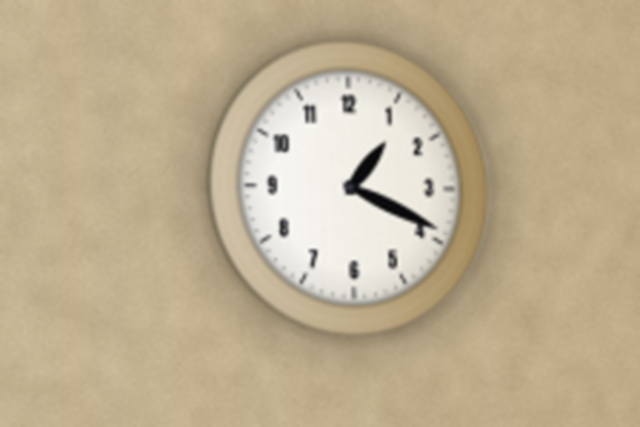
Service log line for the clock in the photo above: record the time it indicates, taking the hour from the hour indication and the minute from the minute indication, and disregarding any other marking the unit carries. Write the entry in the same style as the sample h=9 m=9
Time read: h=1 m=19
